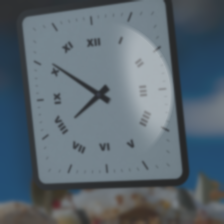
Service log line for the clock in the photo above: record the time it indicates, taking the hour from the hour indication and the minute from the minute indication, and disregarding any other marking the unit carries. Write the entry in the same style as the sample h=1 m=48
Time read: h=7 m=51
